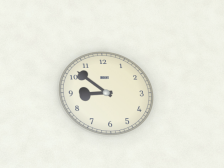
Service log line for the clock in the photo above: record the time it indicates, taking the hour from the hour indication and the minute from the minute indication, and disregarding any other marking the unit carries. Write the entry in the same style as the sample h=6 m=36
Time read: h=8 m=52
